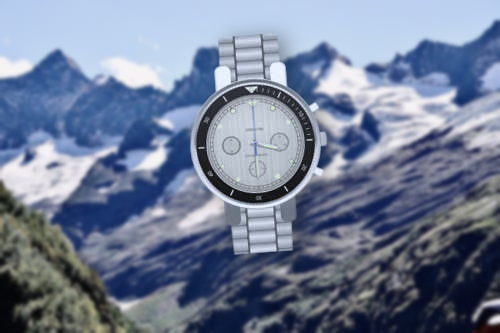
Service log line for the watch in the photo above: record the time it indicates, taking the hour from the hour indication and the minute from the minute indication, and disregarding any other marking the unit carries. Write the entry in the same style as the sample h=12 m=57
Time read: h=3 m=30
